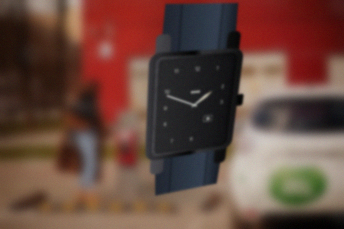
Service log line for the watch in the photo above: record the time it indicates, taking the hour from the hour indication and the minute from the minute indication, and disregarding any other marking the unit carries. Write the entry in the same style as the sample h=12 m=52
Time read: h=1 m=49
